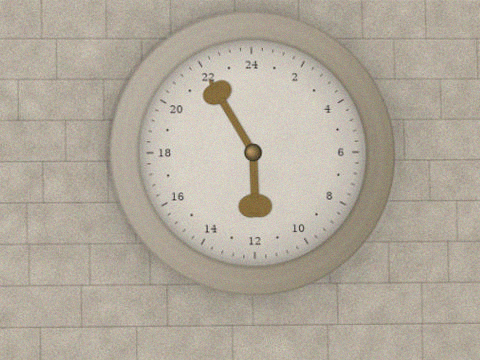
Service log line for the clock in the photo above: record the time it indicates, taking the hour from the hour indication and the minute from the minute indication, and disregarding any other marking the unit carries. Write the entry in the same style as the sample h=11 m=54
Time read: h=11 m=55
